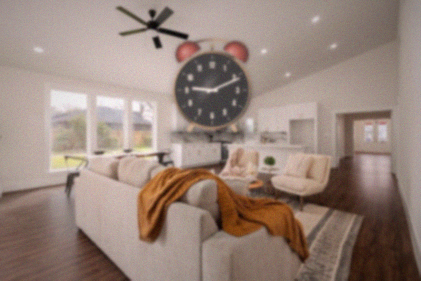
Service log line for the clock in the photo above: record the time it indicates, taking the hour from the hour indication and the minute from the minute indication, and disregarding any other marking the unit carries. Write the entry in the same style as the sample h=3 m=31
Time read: h=9 m=11
